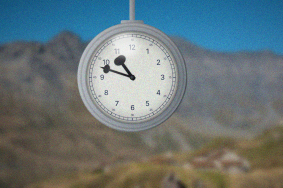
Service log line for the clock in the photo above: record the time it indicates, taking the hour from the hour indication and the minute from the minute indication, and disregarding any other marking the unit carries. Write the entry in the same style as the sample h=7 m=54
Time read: h=10 m=48
